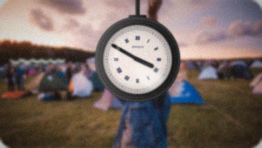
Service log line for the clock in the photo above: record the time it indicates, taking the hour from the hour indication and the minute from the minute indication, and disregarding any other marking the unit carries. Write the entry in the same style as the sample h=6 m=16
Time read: h=3 m=50
